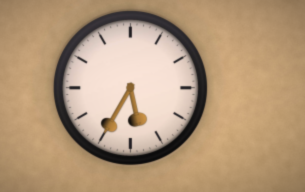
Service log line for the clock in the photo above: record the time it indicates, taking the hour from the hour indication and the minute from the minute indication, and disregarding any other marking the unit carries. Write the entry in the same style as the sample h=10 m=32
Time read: h=5 m=35
